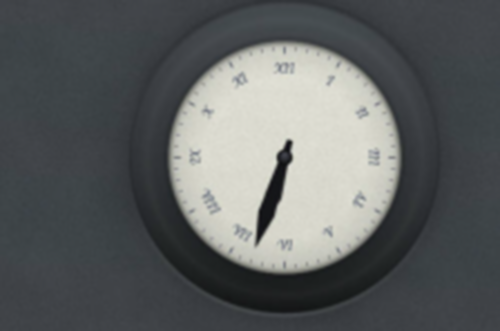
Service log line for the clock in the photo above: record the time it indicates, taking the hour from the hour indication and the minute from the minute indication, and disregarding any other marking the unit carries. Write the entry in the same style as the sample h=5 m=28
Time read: h=6 m=33
